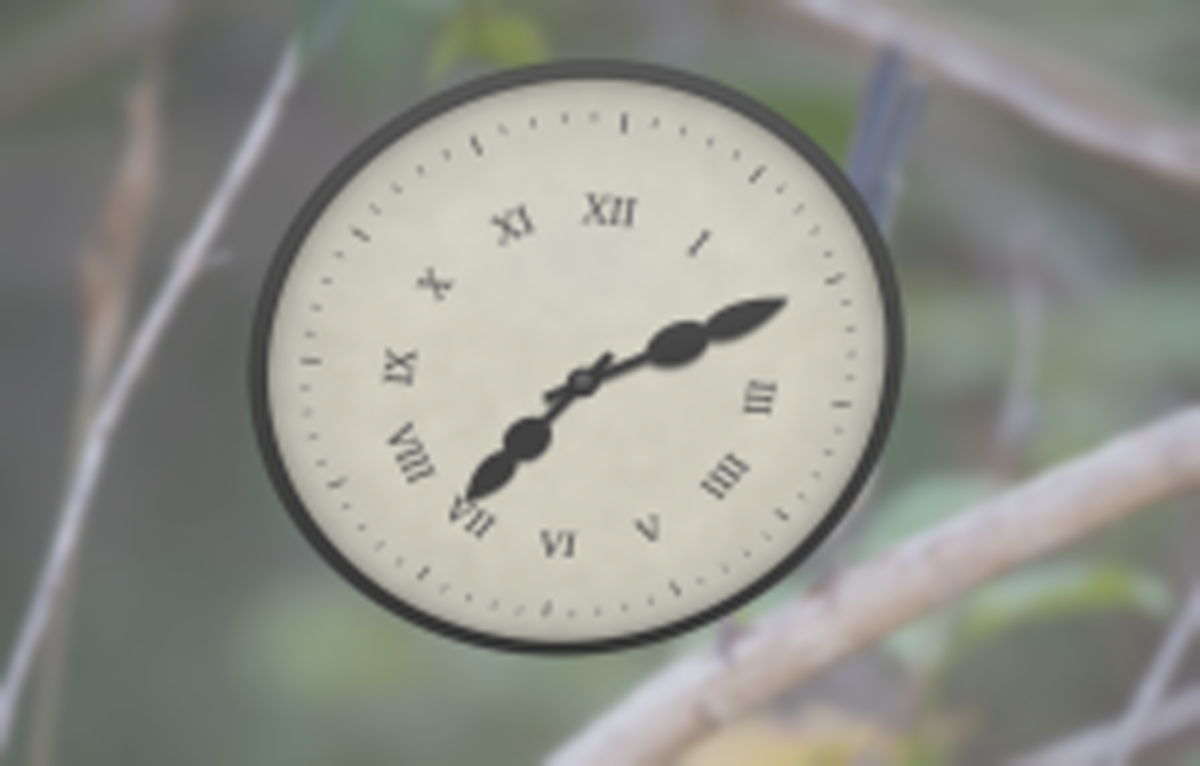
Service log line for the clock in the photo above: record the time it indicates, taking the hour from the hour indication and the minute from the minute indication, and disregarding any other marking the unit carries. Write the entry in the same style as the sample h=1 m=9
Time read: h=7 m=10
